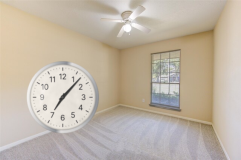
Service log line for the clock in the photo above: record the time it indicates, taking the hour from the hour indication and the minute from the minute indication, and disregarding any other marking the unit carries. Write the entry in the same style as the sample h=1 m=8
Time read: h=7 m=7
